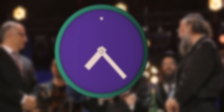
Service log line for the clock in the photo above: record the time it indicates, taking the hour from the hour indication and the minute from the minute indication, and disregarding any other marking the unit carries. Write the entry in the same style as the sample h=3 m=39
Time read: h=7 m=23
